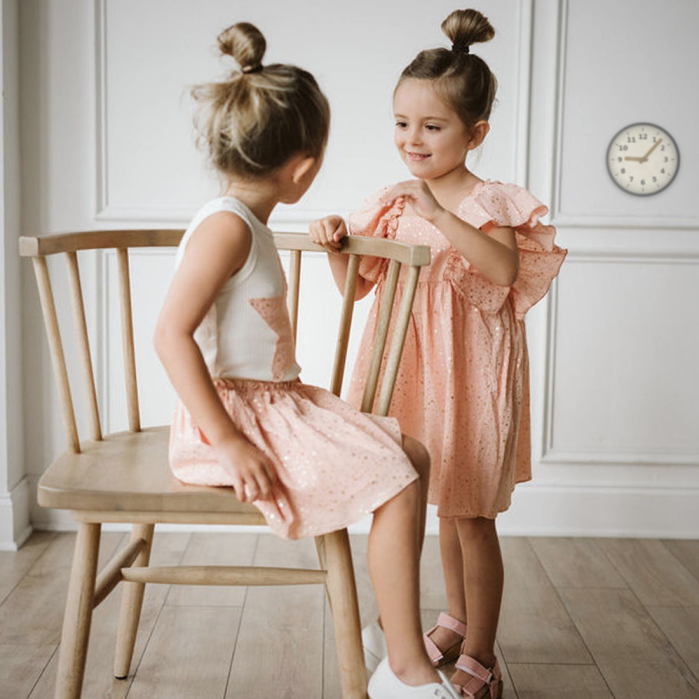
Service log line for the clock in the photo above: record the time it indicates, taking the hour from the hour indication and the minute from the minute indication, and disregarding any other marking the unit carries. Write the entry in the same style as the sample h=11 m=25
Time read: h=9 m=7
